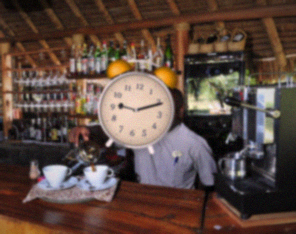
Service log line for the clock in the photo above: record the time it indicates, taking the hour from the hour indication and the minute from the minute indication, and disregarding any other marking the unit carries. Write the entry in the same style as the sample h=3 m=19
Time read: h=9 m=11
